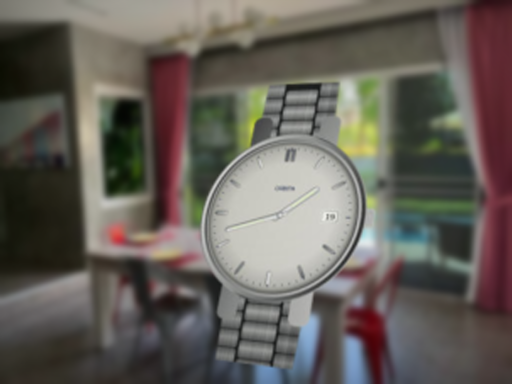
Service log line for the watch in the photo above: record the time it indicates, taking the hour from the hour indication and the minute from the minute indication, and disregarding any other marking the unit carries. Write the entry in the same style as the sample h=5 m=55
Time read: h=1 m=42
